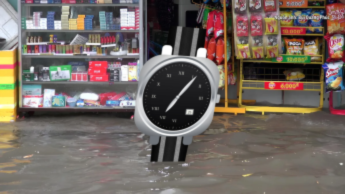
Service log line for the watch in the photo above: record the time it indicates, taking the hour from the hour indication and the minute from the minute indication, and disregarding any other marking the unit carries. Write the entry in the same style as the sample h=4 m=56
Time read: h=7 m=6
